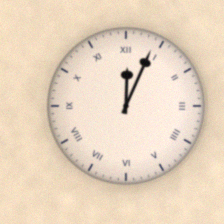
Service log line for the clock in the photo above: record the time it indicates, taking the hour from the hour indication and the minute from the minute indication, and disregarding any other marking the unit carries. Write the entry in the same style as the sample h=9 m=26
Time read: h=12 m=4
